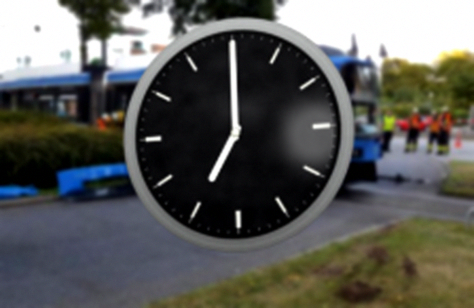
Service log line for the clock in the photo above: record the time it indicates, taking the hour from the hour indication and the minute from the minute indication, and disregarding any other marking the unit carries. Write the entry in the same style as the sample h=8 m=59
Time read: h=7 m=0
